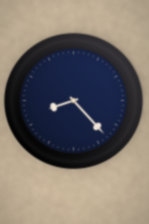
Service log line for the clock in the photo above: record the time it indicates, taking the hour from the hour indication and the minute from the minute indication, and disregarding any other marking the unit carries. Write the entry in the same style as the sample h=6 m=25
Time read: h=8 m=23
